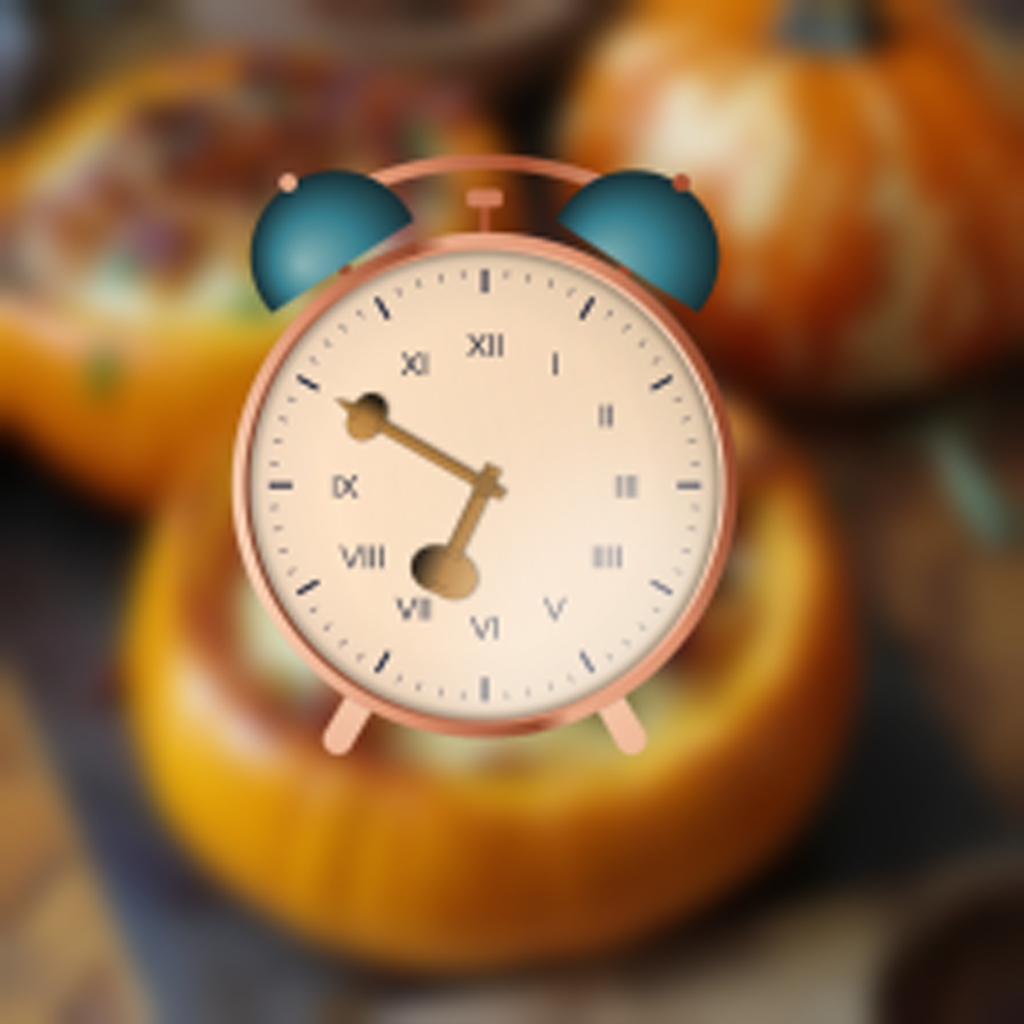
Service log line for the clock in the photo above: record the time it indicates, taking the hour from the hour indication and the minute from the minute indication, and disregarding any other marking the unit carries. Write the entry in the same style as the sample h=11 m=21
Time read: h=6 m=50
